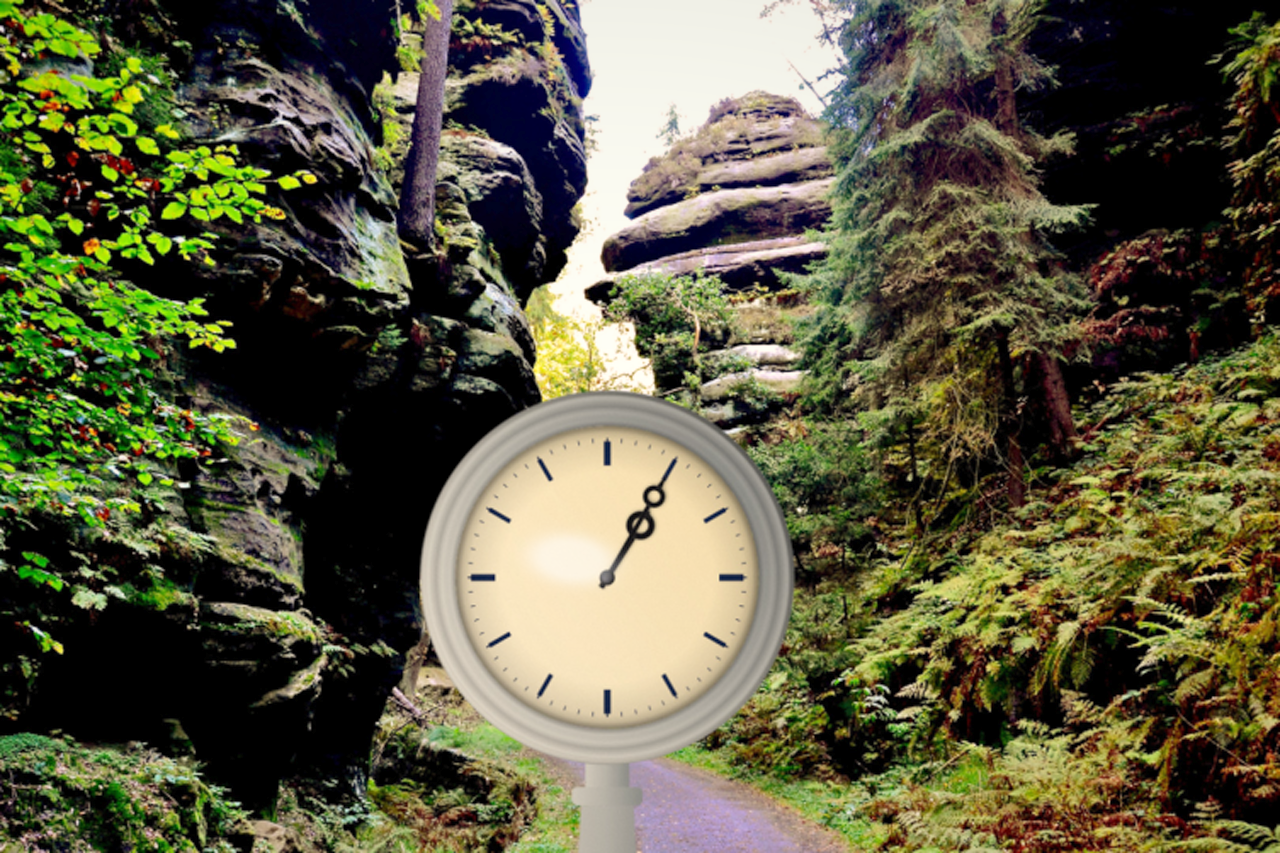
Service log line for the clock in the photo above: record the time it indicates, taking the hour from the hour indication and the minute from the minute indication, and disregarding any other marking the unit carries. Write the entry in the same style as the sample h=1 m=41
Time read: h=1 m=5
